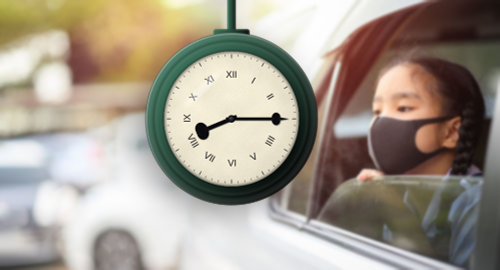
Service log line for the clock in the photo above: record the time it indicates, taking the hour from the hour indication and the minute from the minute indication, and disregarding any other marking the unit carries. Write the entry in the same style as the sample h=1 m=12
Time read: h=8 m=15
